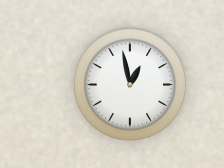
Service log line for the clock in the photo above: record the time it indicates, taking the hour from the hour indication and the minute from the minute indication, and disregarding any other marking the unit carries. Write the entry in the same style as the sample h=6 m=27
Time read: h=12 m=58
